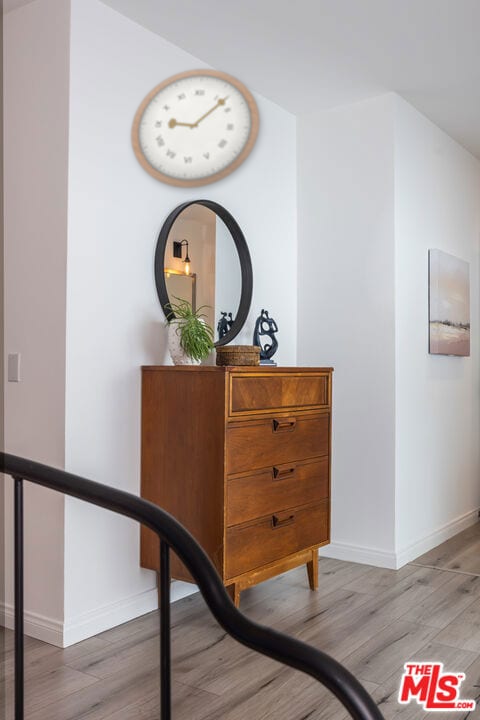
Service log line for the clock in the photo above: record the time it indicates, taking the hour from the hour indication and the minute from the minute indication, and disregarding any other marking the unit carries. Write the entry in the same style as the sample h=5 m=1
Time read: h=9 m=7
